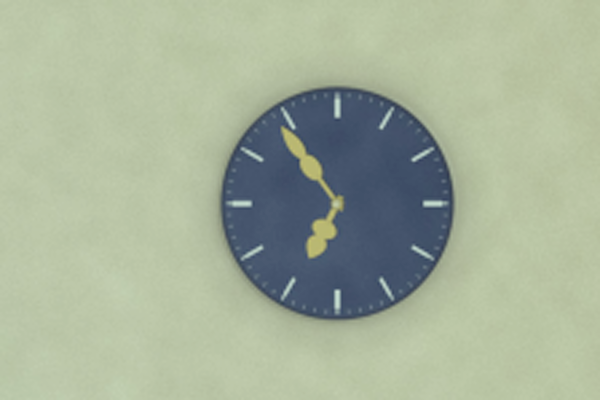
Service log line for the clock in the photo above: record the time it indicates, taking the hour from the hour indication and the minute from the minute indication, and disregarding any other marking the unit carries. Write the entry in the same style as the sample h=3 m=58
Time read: h=6 m=54
